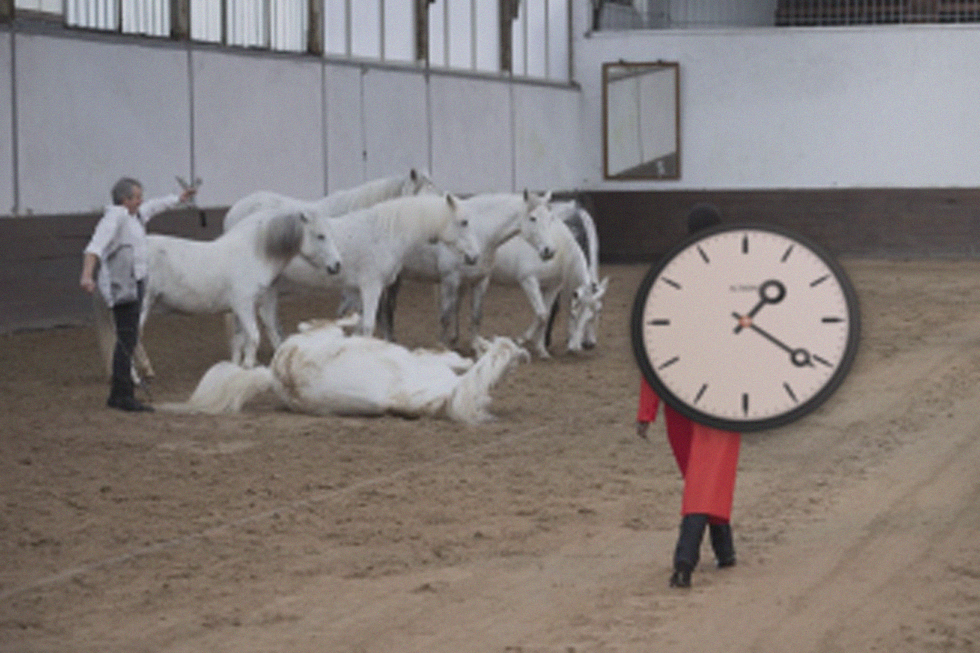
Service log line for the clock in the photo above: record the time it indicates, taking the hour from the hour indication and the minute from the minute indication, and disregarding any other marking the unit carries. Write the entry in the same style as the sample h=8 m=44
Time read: h=1 m=21
